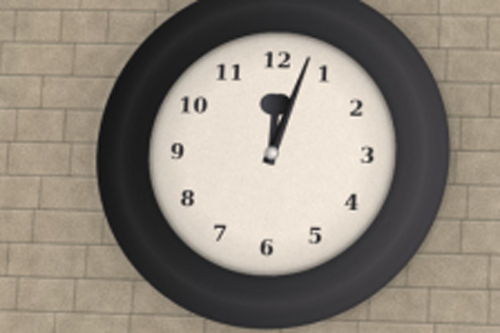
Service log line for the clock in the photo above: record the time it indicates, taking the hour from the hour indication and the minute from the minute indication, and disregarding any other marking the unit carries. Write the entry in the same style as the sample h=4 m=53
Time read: h=12 m=3
